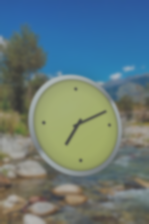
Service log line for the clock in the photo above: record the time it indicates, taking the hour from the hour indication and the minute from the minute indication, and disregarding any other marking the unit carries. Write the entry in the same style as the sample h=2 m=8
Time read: h=7 m=11
